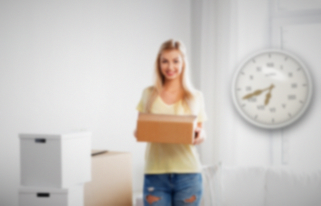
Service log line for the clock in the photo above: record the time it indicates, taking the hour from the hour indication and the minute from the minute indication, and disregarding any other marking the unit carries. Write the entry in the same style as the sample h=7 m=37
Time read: h=6 m=42
